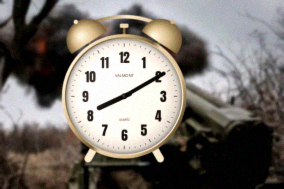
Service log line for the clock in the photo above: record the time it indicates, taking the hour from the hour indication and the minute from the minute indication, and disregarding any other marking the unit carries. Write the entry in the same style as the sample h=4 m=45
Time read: h=8 m=10
